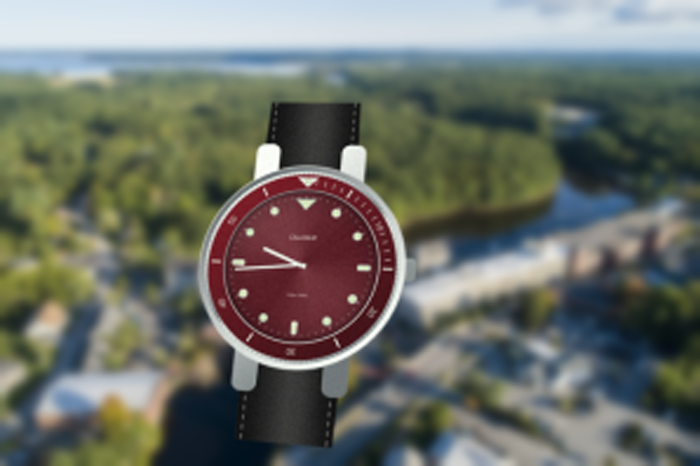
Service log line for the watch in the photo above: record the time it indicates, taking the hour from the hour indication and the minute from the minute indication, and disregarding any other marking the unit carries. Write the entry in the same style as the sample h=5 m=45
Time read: h=9 m=44
